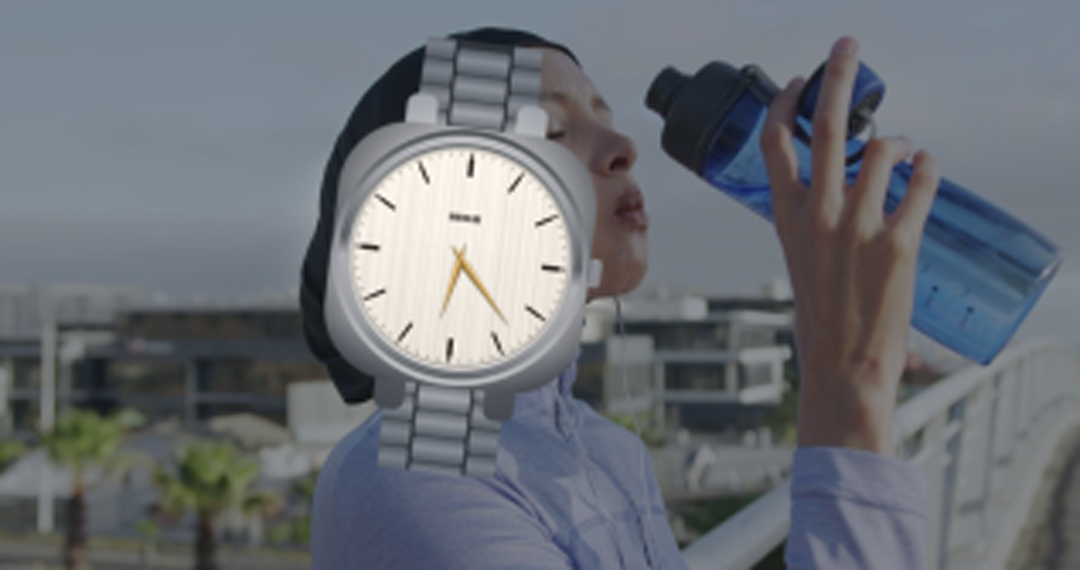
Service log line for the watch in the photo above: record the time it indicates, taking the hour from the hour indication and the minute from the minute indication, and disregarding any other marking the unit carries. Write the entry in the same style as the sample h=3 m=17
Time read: h=6 m=23
